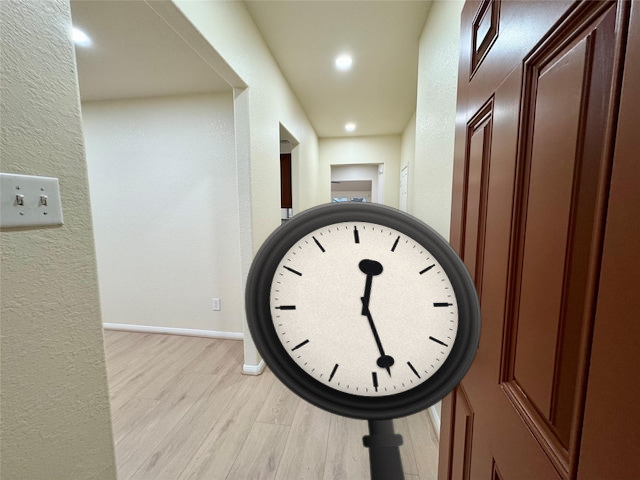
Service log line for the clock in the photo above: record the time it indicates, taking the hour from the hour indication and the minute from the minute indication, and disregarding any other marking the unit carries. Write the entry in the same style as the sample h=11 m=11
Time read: h=12 m=28
